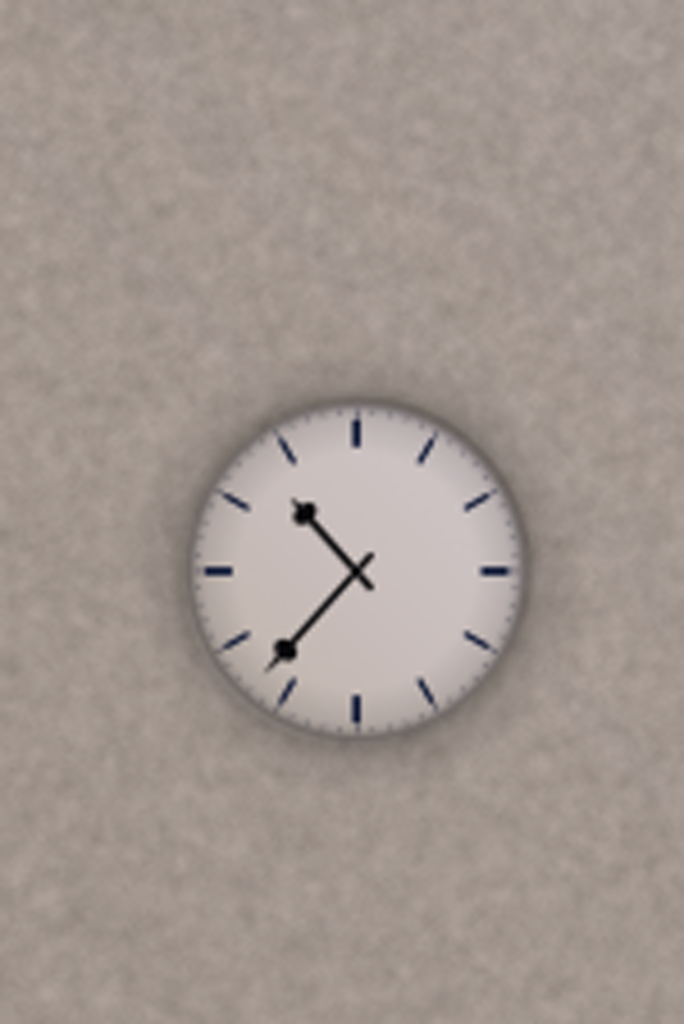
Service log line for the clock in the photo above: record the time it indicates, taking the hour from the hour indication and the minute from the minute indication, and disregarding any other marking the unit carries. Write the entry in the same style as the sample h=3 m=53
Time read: h=10 m=37
